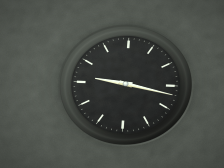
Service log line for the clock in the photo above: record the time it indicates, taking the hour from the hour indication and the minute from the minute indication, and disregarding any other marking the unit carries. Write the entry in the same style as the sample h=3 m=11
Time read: h=9 m=17
